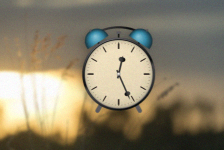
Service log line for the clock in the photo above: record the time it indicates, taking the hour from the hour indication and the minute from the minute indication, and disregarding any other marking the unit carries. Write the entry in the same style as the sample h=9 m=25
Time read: h=12 m=26
